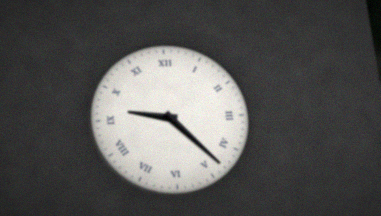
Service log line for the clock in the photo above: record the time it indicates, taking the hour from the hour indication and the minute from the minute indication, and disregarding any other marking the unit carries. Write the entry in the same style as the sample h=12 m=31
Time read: h=9 m=23
